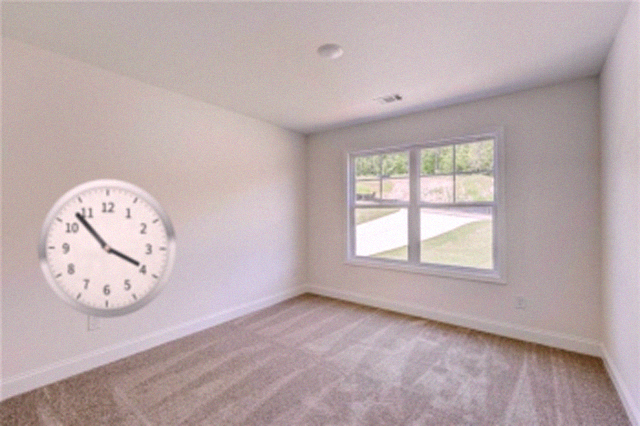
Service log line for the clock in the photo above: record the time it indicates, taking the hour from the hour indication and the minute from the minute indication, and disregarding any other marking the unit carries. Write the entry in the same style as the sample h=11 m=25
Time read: h=3 m=53
